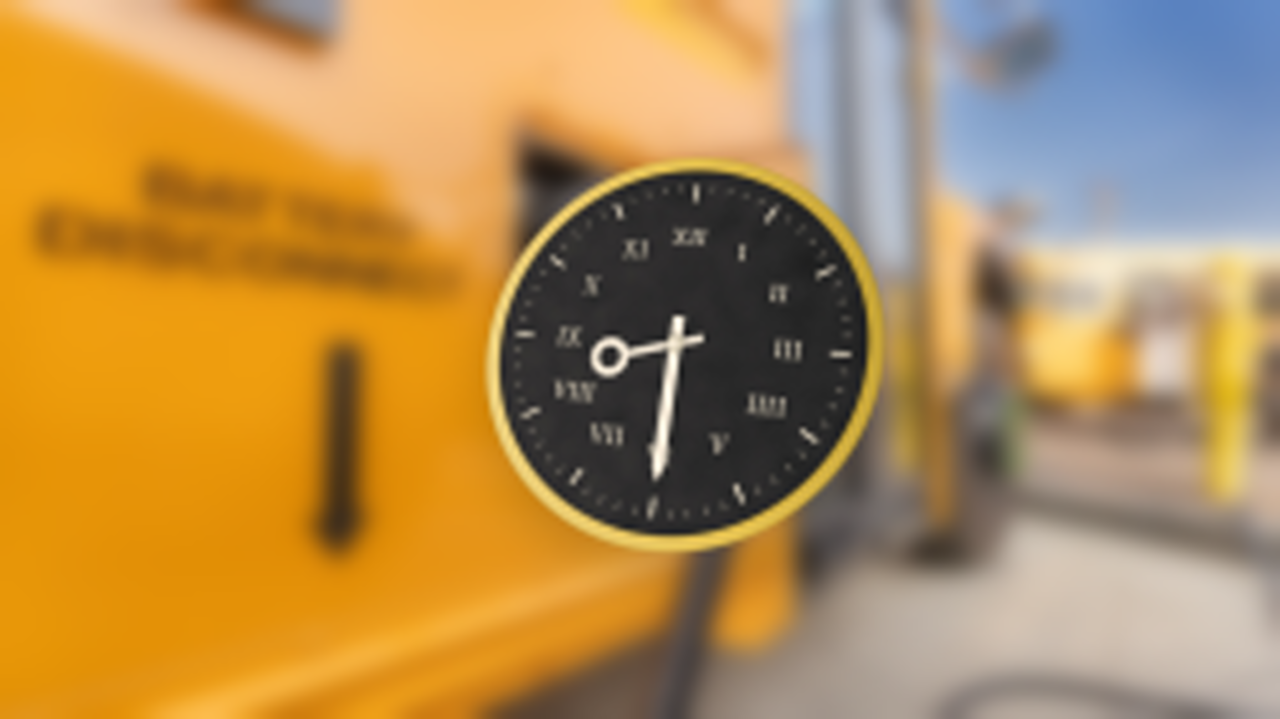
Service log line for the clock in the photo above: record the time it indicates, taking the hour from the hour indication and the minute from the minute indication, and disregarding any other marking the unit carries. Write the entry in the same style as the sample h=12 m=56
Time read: h=8 m=30
